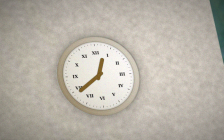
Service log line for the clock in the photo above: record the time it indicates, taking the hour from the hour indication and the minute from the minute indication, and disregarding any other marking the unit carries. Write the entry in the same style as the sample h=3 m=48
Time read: h=12 m=39
